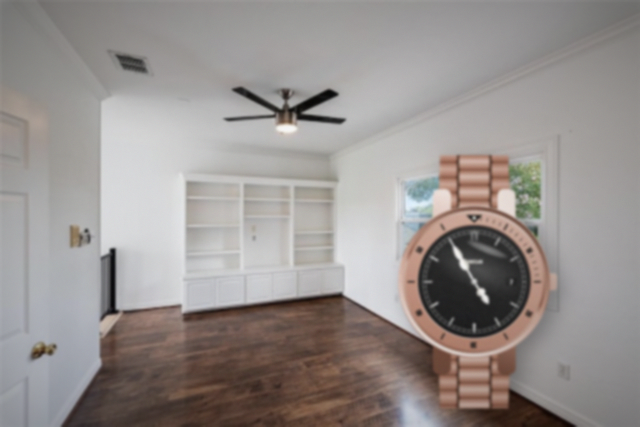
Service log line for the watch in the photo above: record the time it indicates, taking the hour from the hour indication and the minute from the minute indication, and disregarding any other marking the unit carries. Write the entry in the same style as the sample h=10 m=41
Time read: h=4 m=55
